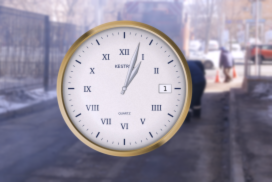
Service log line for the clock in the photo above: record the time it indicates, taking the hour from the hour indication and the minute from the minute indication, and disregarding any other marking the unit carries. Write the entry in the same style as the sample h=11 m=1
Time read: h=1 m=3
